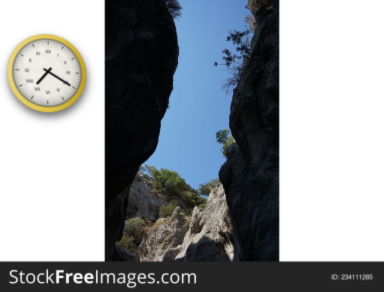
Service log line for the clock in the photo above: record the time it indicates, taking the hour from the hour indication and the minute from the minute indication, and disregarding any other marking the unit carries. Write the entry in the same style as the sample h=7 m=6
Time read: h=7 m=20
